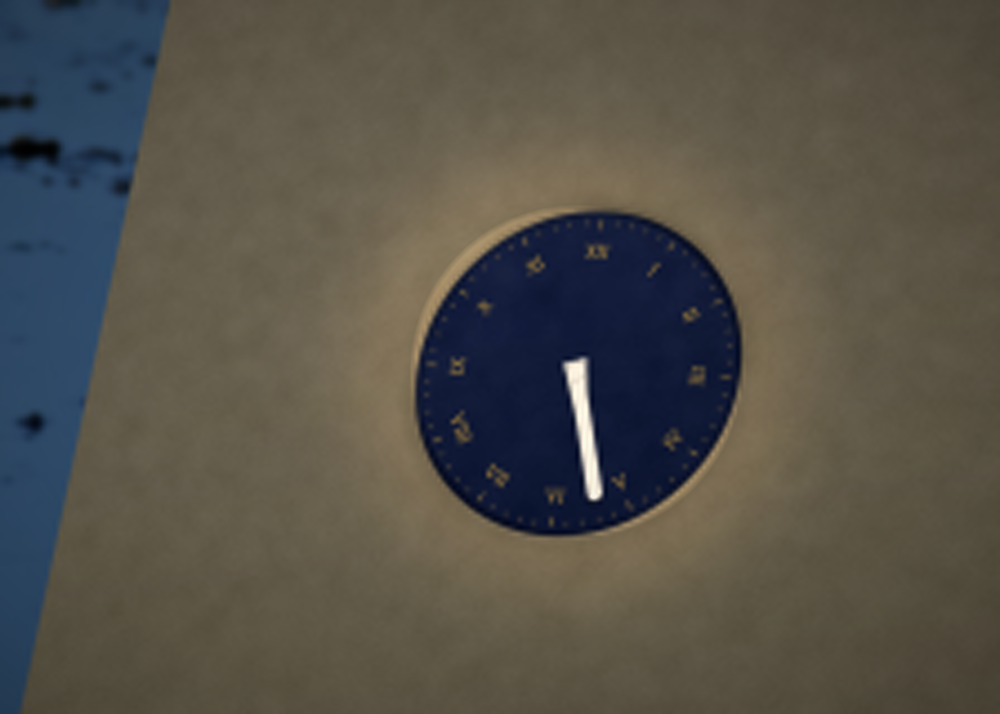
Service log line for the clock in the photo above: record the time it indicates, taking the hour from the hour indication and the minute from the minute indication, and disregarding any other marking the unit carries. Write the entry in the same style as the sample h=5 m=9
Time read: h=5 m=27
